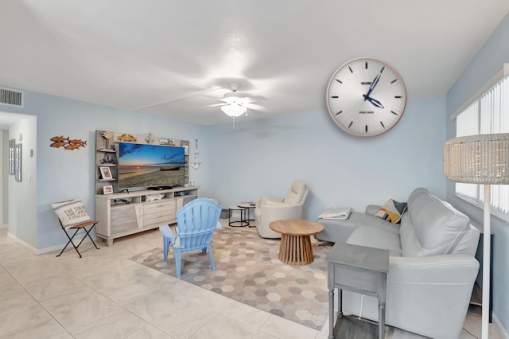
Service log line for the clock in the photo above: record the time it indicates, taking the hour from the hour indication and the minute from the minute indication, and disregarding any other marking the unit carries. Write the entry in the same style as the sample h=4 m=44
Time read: h=4 m=5
